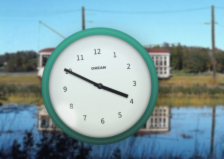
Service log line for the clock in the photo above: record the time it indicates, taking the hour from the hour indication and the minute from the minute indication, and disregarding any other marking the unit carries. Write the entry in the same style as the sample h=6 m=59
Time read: h=3 m=50
